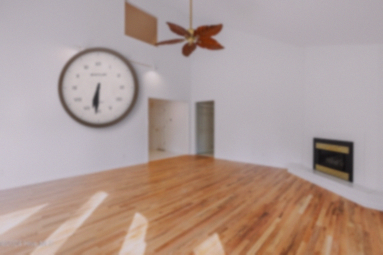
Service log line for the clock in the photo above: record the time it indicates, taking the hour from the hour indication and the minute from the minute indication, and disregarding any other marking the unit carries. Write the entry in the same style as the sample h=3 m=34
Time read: h=6 m=31
